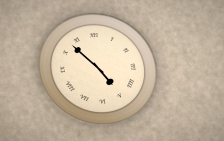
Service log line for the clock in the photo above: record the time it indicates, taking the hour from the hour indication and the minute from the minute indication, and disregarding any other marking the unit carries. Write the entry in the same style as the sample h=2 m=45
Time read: h=4 m=53
